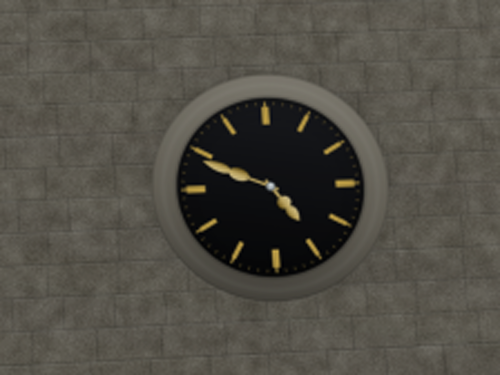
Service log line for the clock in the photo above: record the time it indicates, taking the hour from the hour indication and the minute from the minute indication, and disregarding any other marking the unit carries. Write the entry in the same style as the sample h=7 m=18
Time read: h=4 m=49
